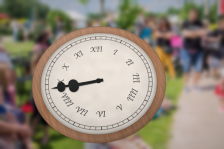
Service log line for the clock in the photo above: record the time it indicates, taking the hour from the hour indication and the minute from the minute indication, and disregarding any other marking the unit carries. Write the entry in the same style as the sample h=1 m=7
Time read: h=8 m=44
